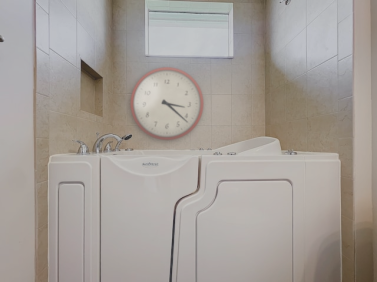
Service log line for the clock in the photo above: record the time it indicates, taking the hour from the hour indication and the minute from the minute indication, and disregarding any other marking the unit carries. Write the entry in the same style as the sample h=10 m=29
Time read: h=3 m=22
